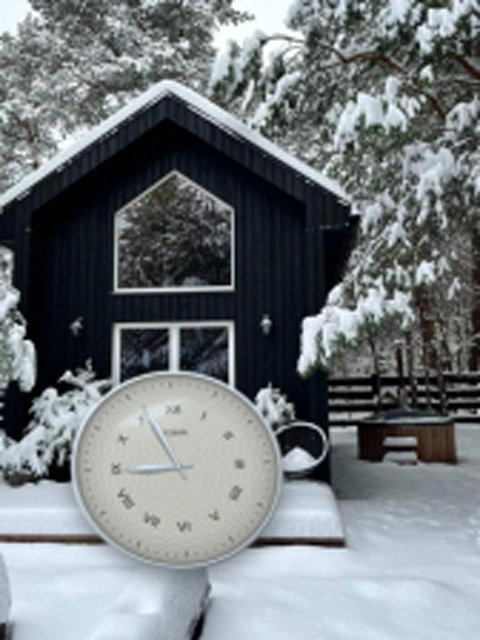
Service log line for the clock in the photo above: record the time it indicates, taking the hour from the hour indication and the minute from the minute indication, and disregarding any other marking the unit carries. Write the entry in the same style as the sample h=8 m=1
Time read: h=8 m=56
